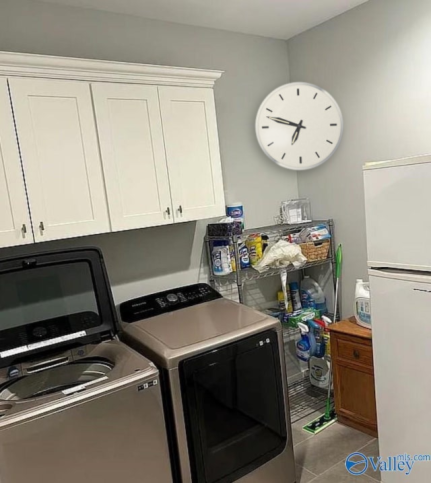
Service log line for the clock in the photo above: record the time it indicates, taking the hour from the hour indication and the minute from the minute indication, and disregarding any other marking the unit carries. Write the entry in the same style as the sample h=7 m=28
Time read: h=6 m=48
